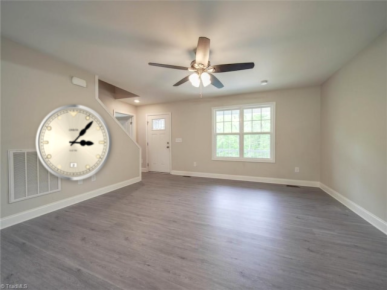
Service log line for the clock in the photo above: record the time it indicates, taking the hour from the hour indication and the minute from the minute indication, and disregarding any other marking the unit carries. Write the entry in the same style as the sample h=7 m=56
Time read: h=3 m=7
